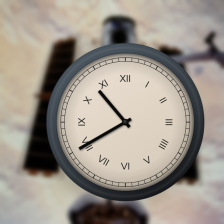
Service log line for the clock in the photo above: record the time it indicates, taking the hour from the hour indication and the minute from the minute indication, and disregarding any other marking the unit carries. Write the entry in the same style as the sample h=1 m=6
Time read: h=10 m=40
